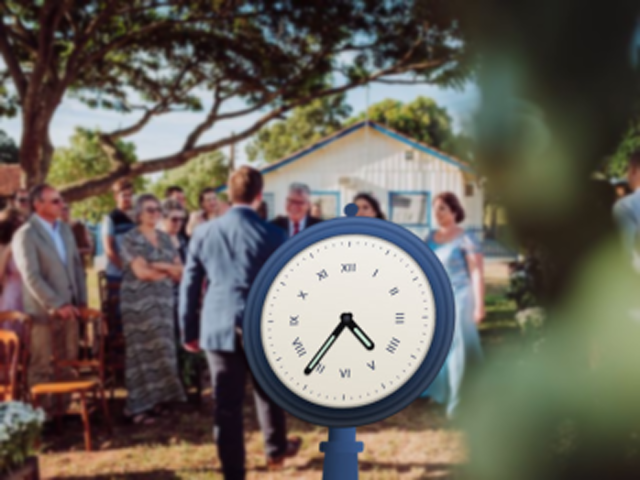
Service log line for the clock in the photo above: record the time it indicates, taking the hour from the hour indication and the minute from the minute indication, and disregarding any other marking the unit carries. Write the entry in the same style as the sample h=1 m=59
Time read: h=4 m=36
